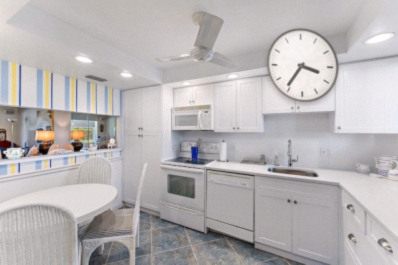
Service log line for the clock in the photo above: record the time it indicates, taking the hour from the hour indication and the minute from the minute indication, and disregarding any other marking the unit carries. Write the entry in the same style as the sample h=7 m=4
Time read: h=3 m=36
